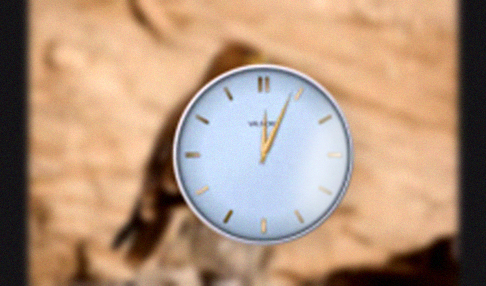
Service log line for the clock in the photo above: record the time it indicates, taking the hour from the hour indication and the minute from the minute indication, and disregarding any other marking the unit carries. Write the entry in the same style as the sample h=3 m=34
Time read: h=12 m=4
